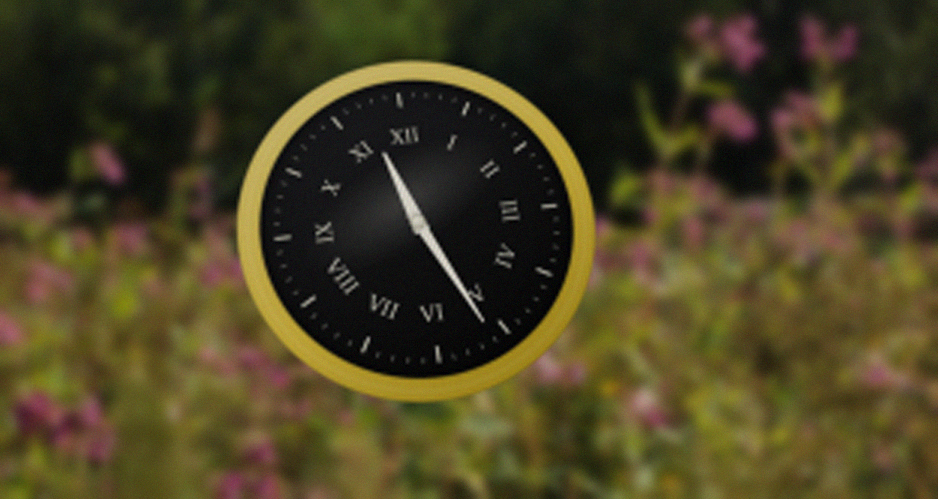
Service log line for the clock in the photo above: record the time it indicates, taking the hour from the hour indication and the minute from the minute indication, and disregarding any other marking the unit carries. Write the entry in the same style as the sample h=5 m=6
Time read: h=11 m=26
